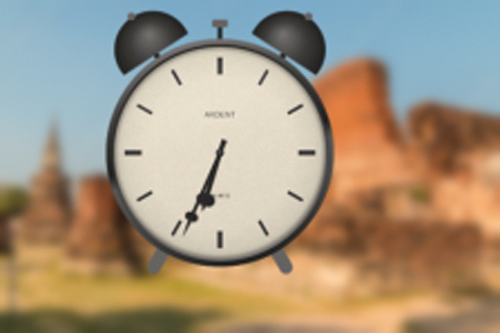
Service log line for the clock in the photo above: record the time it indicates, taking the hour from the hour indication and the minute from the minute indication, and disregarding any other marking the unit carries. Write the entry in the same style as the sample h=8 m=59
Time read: h=6 m=34
